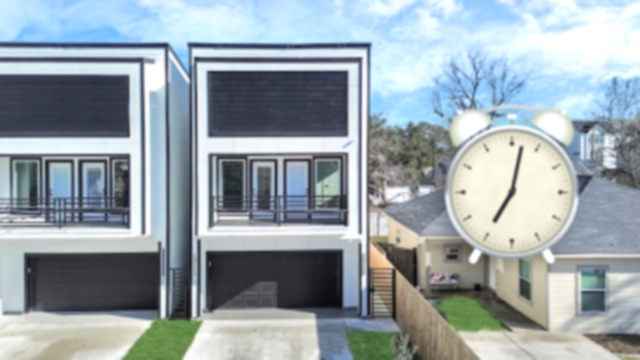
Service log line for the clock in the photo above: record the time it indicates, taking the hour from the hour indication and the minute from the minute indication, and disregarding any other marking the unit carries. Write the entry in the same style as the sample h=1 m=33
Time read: h=7 m=2
